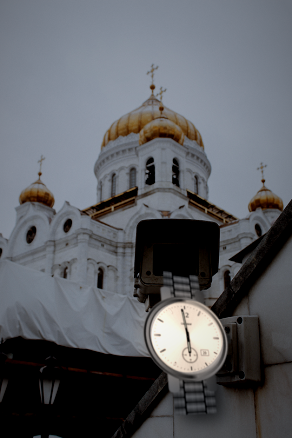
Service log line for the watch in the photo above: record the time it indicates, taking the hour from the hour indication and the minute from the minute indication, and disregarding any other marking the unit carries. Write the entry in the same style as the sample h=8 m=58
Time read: h=5 m=59
